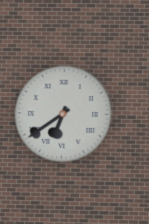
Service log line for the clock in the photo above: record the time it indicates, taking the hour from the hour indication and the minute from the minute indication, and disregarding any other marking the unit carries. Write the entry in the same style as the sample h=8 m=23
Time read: h=6 m=39
